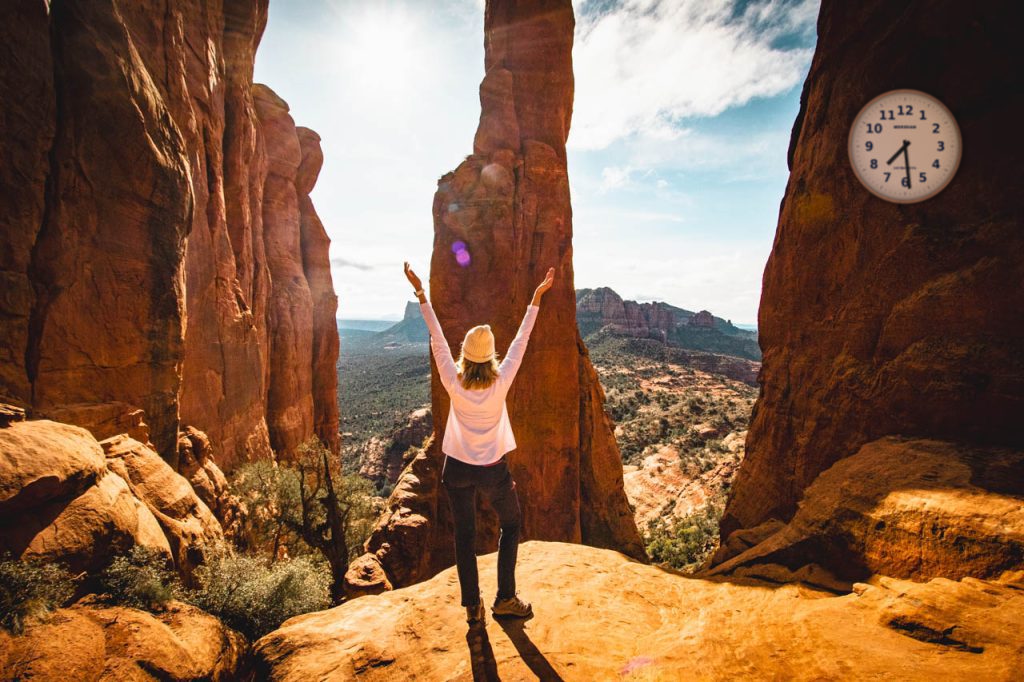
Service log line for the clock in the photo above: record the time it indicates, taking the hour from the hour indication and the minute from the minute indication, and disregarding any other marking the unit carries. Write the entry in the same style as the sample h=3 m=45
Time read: h=7 m=29
